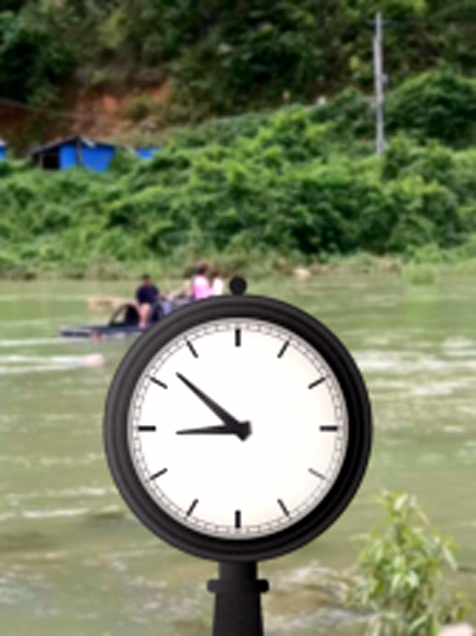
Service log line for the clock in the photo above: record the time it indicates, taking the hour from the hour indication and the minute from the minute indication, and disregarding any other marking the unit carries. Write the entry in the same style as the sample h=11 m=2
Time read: h=8 m=52
